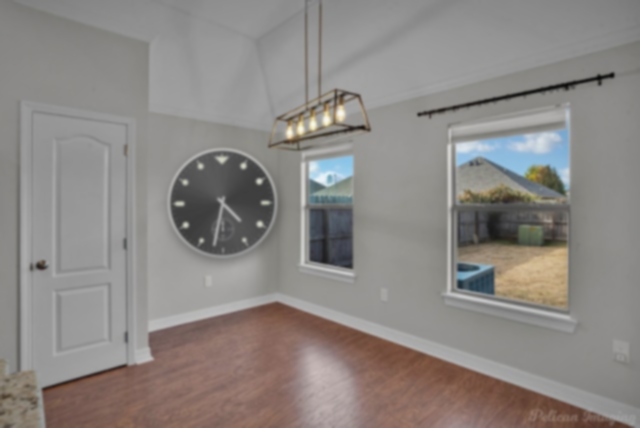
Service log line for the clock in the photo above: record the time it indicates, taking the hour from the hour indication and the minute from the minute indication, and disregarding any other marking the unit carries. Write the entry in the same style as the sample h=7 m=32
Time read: h=4 m=32
